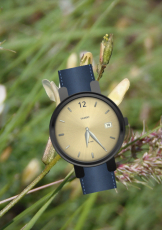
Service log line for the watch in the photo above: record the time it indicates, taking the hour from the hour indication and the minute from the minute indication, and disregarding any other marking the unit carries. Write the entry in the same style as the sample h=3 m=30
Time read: h=6 m=25
